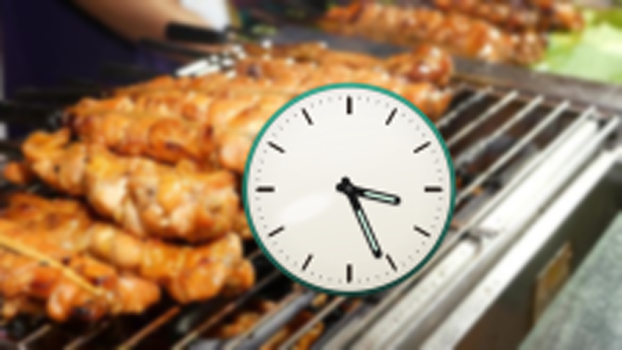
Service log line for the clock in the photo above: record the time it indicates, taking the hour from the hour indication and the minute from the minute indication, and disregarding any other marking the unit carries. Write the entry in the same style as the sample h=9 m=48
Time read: h=3 m=26
